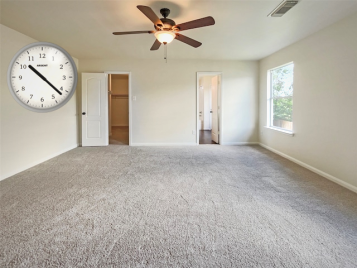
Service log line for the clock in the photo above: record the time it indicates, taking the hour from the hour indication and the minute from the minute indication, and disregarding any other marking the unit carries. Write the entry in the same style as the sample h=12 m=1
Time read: h=10 m=22
